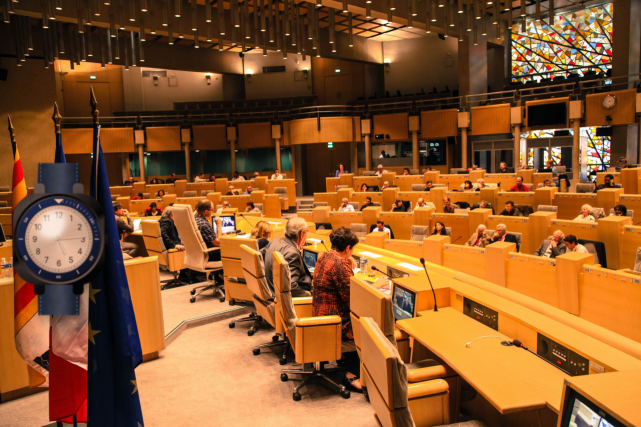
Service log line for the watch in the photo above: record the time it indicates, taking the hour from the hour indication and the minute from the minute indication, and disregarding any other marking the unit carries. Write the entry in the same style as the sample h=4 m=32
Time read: h=5 m=14
